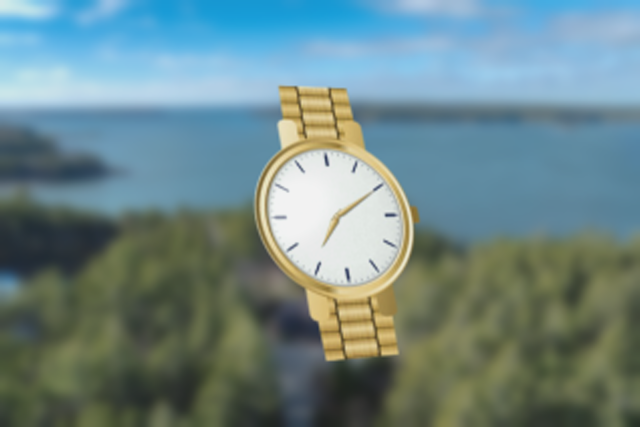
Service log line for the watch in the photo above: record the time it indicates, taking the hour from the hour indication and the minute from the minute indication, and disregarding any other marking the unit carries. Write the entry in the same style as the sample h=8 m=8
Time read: h=7 m=10
